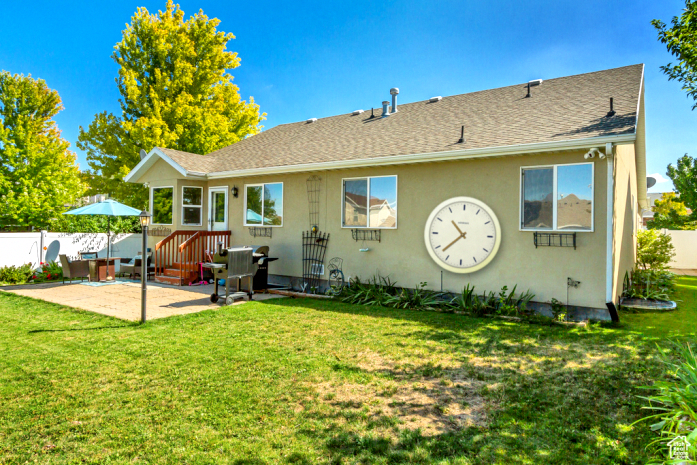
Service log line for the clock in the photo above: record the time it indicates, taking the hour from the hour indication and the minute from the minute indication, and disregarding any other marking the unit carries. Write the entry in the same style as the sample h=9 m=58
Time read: h=10 m=38
